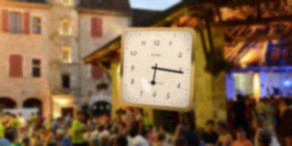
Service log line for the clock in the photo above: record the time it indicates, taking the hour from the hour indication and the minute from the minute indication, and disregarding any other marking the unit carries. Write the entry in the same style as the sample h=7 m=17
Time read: h=6 m=16
